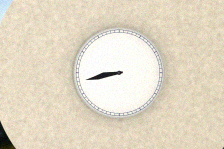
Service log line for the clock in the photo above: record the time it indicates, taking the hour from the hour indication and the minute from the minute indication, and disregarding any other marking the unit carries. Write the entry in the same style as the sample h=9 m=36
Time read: h=8 m=43
